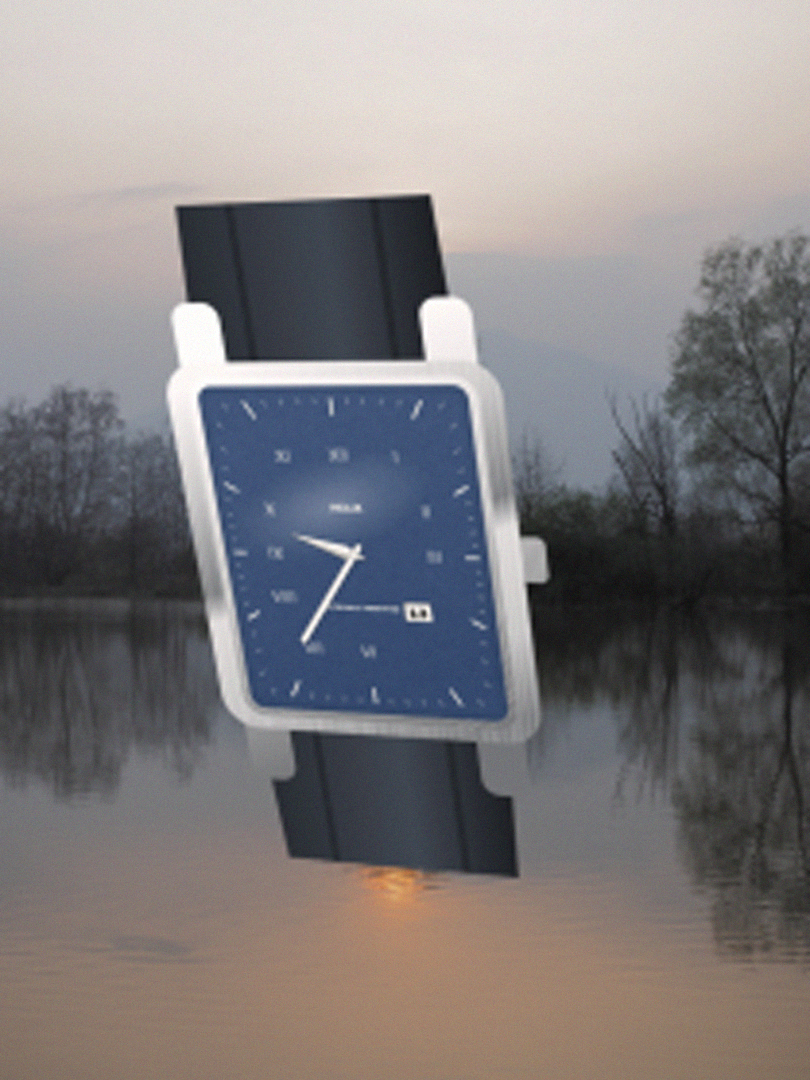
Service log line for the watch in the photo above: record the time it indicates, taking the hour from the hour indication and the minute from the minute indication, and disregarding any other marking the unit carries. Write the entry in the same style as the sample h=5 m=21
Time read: h=9 m=36
